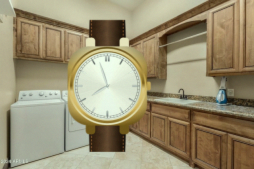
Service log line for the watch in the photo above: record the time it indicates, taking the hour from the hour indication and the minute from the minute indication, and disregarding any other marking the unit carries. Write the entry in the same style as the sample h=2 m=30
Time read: h=7 m=57
